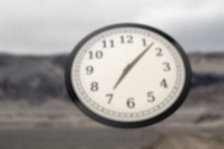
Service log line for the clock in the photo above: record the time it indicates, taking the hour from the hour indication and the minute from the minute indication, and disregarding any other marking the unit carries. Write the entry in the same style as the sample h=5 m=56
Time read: h=7 m=7
